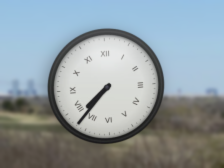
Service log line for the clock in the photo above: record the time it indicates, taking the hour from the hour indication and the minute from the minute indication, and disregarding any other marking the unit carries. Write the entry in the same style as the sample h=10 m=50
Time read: h=7 m=37
